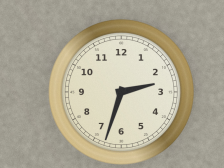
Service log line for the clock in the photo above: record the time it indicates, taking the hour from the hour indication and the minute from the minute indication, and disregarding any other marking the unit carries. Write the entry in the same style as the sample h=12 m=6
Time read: h=2 m=33
